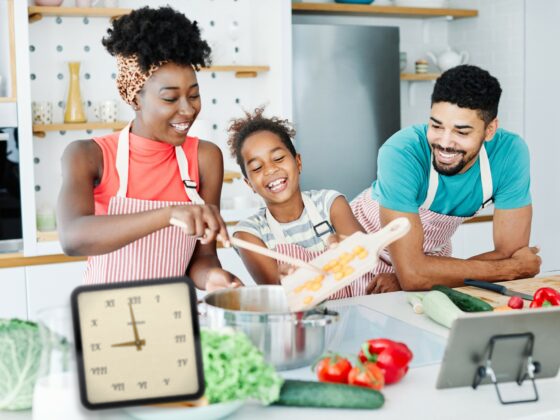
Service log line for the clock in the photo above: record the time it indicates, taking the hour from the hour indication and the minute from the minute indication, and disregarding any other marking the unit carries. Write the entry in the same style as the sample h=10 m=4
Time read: h=8 m=59
